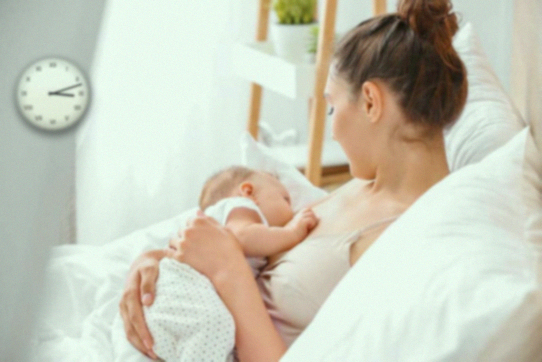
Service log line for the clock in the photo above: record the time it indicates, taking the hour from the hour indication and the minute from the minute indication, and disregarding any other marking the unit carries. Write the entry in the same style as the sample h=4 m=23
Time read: h=3 m=12
